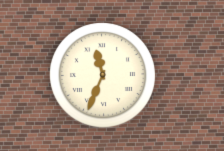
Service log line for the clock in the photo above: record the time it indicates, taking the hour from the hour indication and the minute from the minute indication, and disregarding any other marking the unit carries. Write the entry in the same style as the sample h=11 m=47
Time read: h=11 m=34
